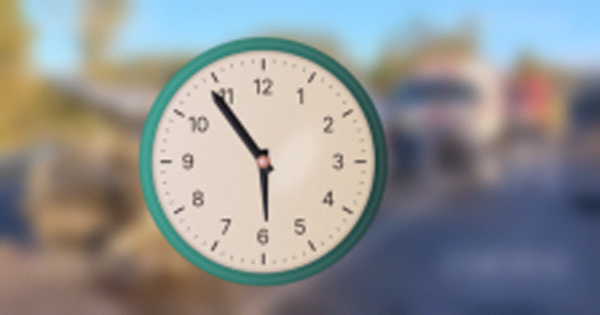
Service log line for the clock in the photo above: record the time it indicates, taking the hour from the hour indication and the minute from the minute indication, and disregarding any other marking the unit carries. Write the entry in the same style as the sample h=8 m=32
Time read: h=5 m=54
